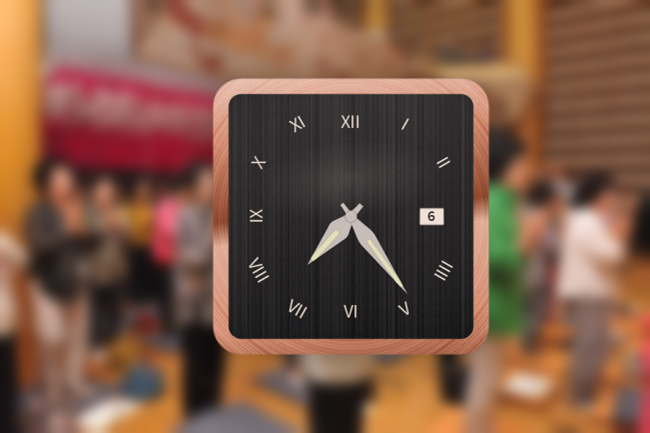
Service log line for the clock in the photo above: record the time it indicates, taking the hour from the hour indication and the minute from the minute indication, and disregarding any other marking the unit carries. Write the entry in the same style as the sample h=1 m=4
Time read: h=7 m=24
